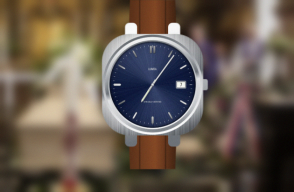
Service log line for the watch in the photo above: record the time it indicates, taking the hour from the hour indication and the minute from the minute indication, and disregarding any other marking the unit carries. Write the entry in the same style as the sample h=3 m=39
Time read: h=7 m=6
